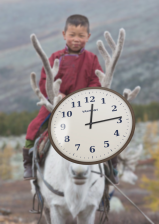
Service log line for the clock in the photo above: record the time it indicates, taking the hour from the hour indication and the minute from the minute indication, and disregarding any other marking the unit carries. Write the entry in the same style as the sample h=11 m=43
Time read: h=12 m=14
